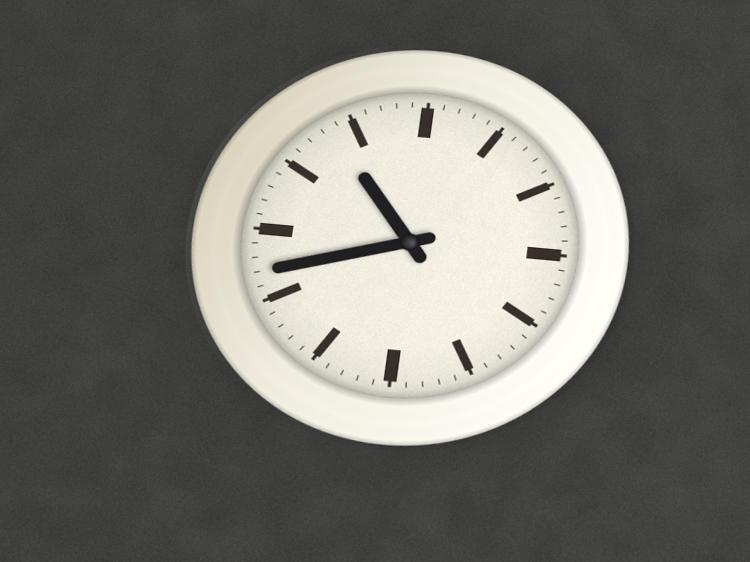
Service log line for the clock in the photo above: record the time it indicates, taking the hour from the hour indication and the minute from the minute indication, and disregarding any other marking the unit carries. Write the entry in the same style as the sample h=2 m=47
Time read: h=10 m=42
